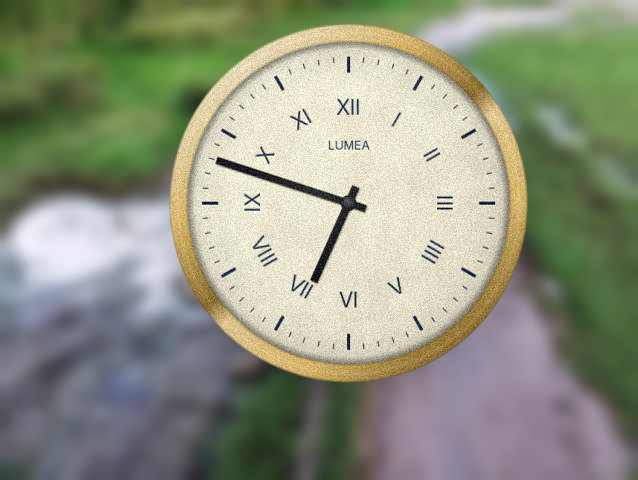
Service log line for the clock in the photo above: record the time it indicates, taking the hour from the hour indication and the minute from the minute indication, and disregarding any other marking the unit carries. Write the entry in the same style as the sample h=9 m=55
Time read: h=6 m=48
